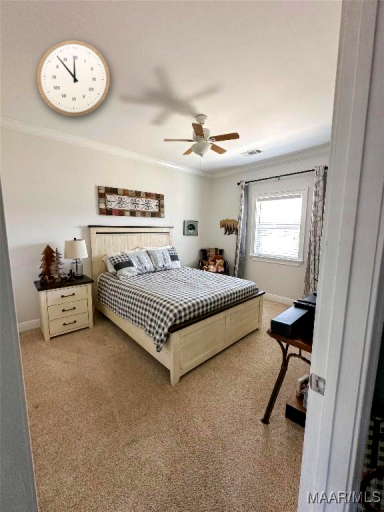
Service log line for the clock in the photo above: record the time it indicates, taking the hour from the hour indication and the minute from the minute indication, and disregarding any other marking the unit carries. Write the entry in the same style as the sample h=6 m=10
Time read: h=11 m=53
